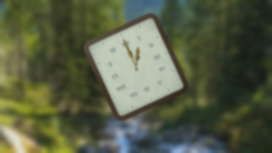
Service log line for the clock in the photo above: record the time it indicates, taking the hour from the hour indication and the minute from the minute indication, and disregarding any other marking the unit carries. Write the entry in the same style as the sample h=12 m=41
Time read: h=1 m=0
